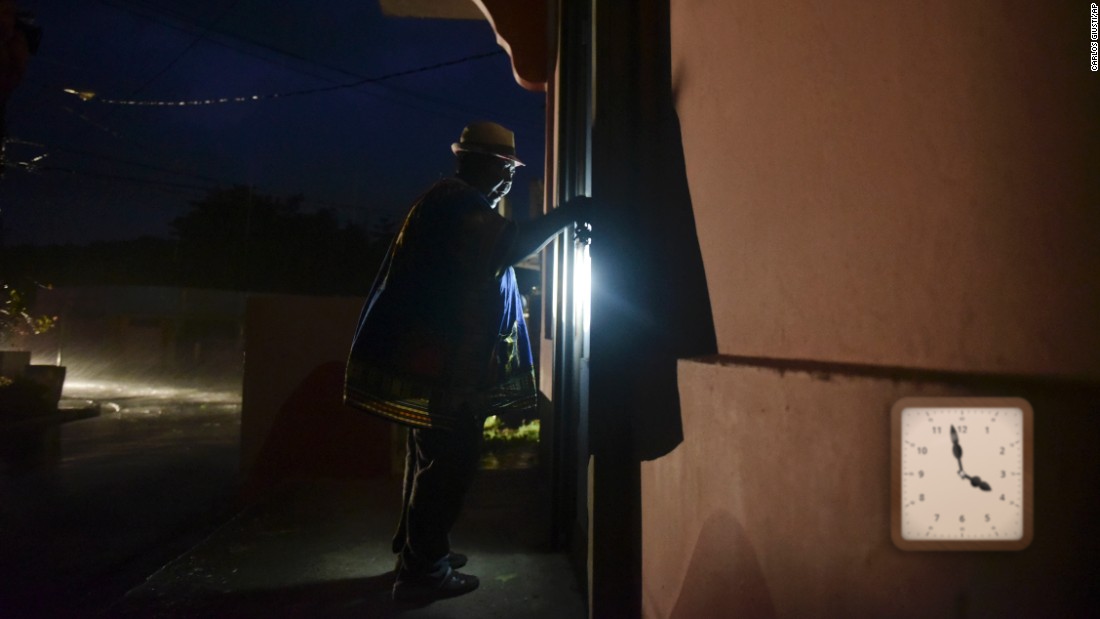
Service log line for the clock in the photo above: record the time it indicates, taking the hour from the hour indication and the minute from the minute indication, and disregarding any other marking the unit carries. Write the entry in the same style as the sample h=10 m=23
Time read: h=3 m=58
